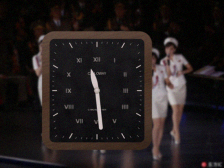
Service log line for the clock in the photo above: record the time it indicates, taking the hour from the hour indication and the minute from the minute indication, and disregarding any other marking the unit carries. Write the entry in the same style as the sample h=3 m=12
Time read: h=11 m=29
